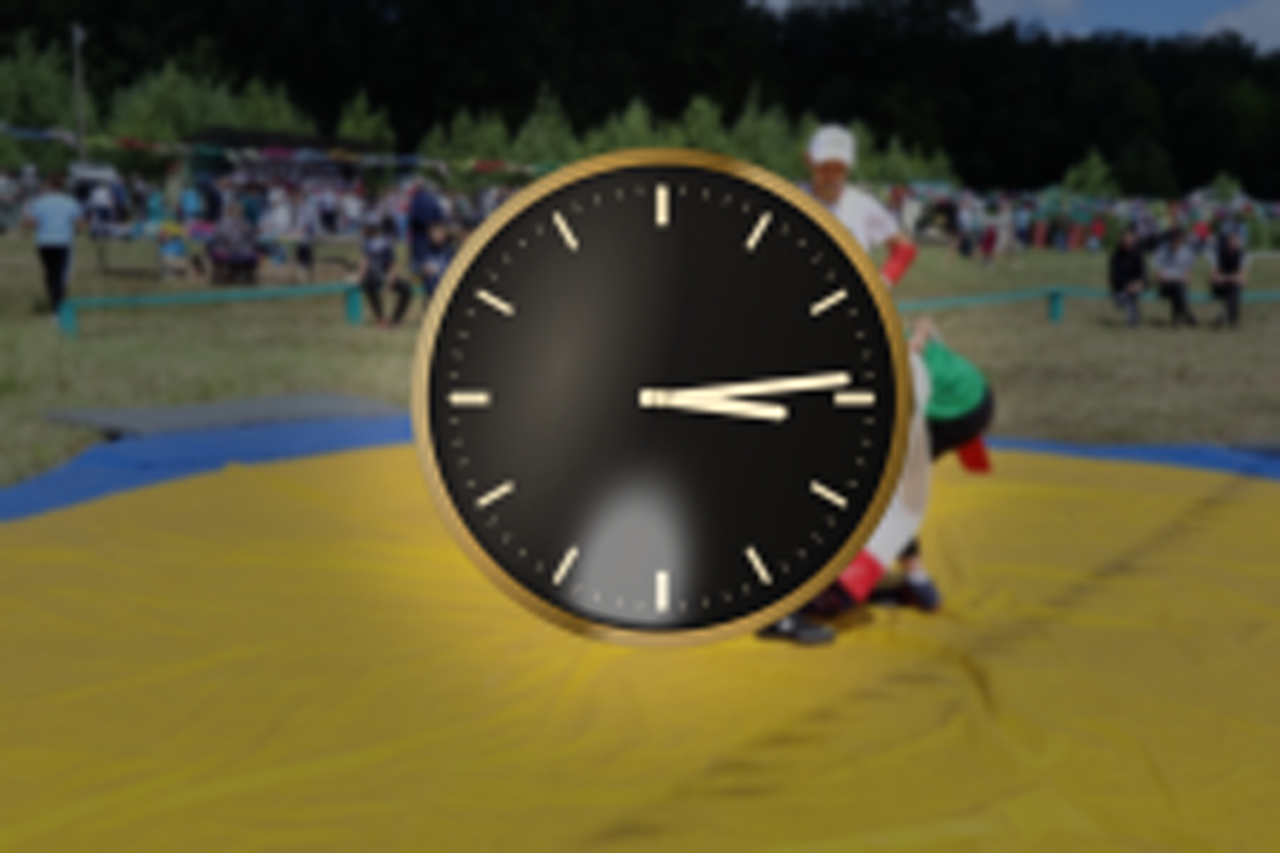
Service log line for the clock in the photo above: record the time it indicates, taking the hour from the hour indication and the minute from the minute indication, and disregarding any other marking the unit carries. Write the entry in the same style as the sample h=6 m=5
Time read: h=3 m=14
